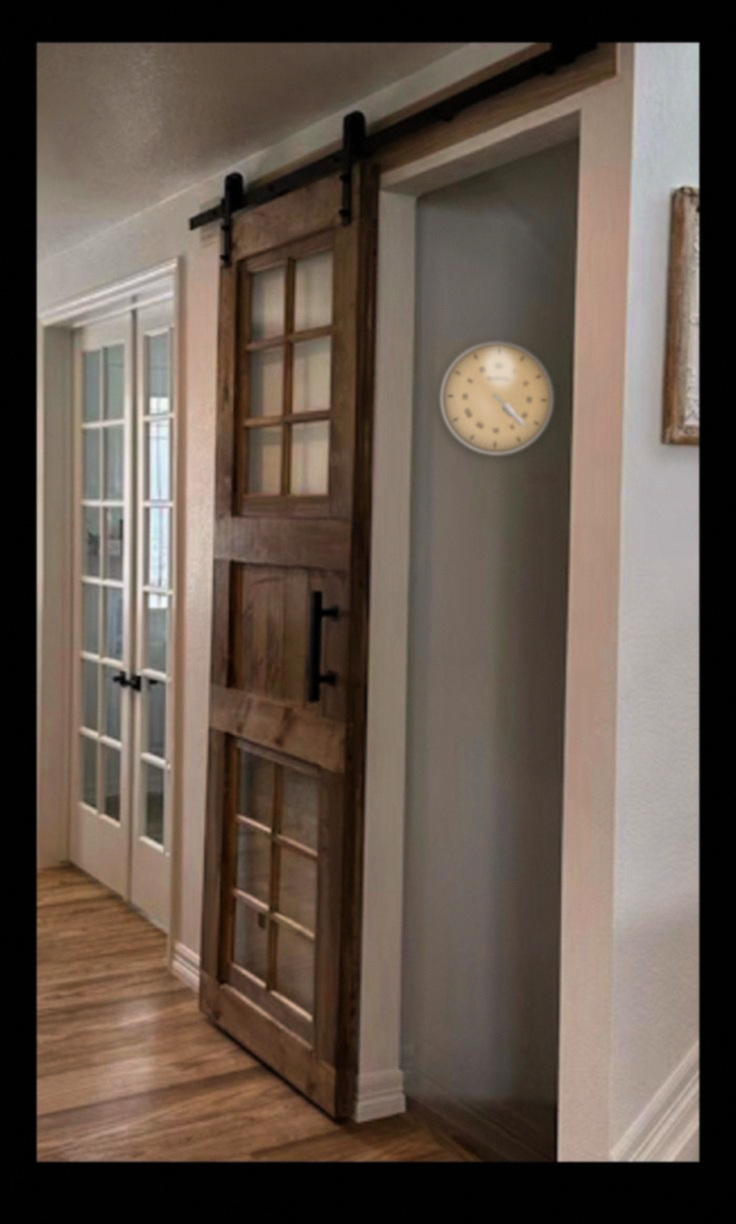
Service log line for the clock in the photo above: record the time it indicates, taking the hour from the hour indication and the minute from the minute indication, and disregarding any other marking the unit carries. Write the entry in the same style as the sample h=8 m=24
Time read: h=4 m=22
